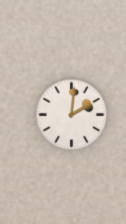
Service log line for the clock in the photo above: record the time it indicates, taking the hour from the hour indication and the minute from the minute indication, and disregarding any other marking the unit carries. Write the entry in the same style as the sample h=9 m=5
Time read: h=2 m=1
